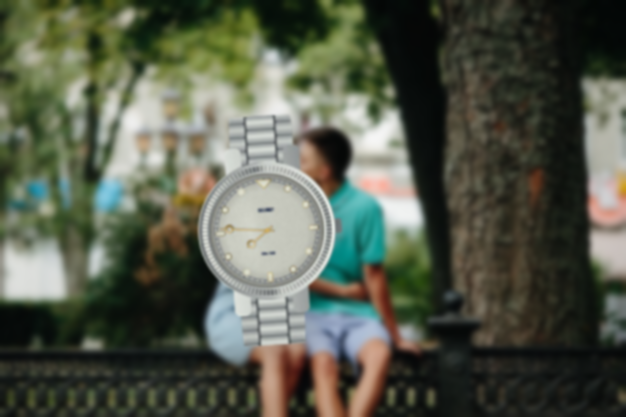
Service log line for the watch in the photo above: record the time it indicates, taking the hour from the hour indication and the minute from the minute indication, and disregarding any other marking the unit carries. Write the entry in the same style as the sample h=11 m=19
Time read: h=7 m=46
